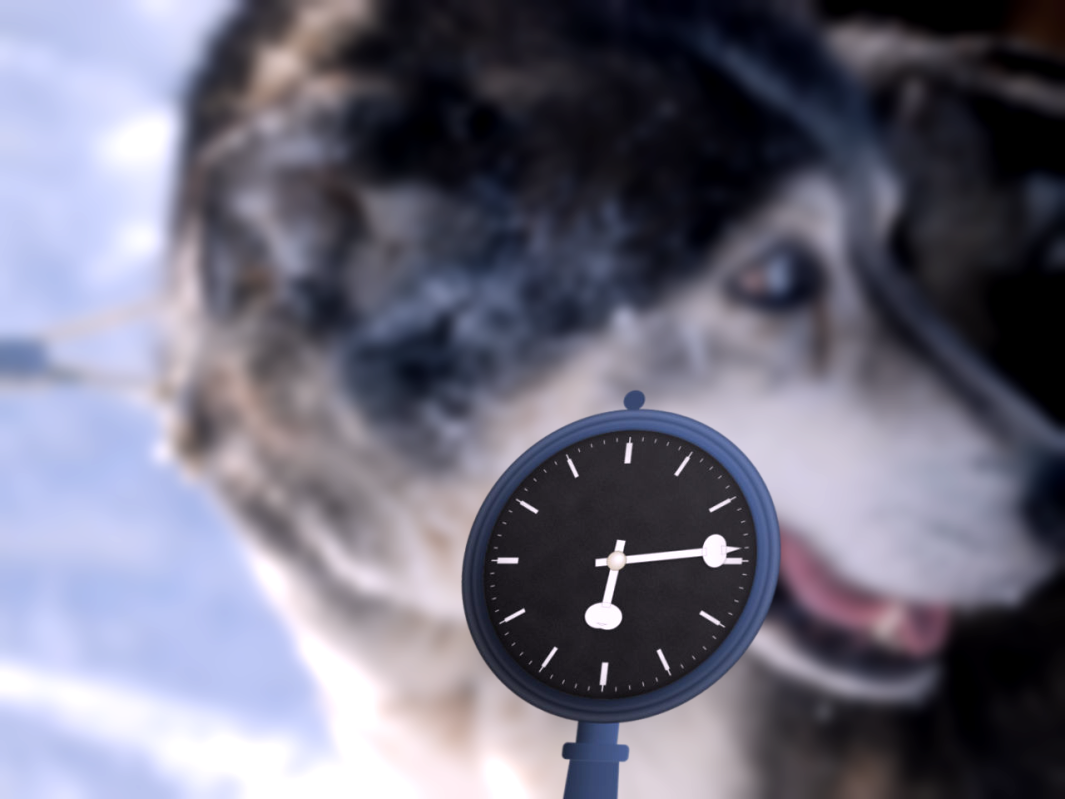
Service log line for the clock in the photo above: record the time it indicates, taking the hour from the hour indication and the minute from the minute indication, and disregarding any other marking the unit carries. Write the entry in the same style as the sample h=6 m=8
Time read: h=6 m=14
